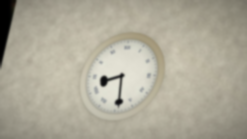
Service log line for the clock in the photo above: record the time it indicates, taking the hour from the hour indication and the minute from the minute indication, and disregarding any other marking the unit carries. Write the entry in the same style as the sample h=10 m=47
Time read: h=8 m=29
